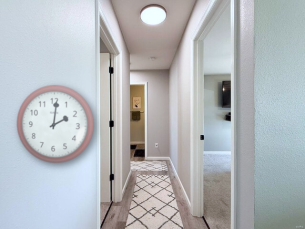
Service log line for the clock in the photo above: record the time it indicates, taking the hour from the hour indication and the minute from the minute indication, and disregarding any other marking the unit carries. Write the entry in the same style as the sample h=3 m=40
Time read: h=2 m=1
